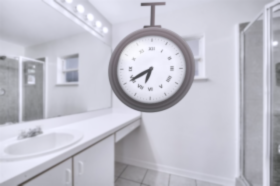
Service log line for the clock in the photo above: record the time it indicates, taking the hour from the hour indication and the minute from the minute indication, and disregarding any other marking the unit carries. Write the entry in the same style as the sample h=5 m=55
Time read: h=6 m=40
